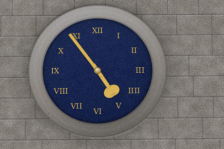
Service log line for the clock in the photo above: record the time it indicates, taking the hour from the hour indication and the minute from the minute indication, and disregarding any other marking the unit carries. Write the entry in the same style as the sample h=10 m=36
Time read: h=4 m=54
